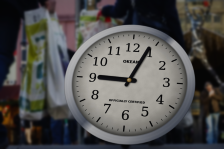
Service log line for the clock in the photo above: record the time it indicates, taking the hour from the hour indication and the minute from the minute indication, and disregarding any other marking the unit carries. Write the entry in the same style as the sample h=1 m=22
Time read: h=9 m=4
